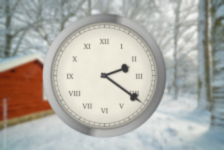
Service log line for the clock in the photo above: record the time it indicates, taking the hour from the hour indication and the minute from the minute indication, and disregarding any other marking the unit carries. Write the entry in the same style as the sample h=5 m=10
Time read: h=2 m=21
